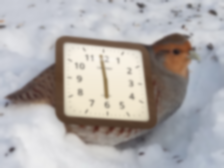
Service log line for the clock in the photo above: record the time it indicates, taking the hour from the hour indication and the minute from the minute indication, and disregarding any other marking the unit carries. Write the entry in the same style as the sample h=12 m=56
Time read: h=5 m=59
